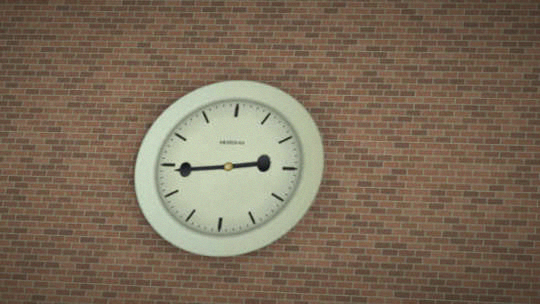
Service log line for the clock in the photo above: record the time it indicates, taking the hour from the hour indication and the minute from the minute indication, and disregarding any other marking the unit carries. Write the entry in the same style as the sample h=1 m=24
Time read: h=2 m=44
